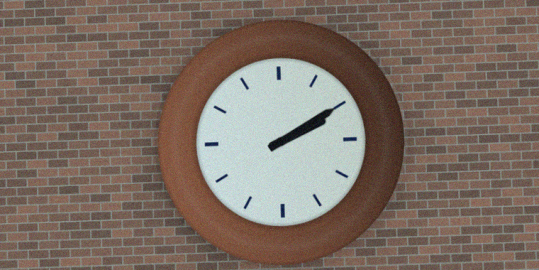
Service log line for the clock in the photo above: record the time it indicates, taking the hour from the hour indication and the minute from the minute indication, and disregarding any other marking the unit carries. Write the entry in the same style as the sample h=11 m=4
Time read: h=2 m=10
